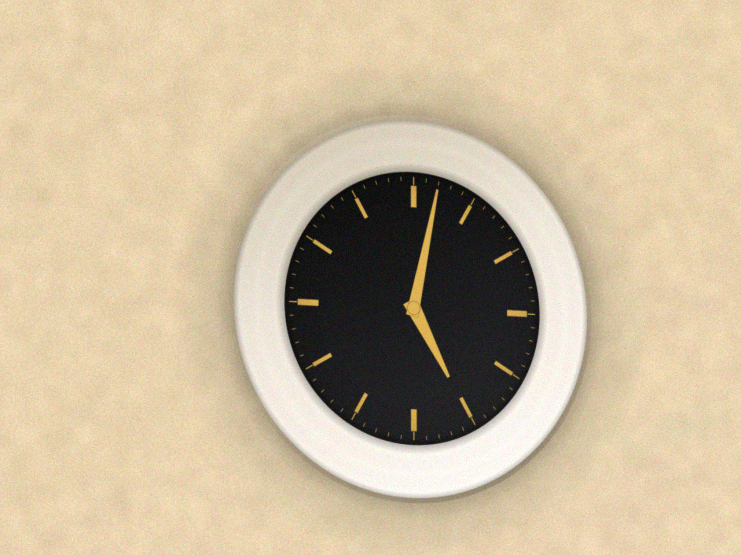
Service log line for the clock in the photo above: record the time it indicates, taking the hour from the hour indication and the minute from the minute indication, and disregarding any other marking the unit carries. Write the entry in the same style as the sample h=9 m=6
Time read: h=5 m=2
